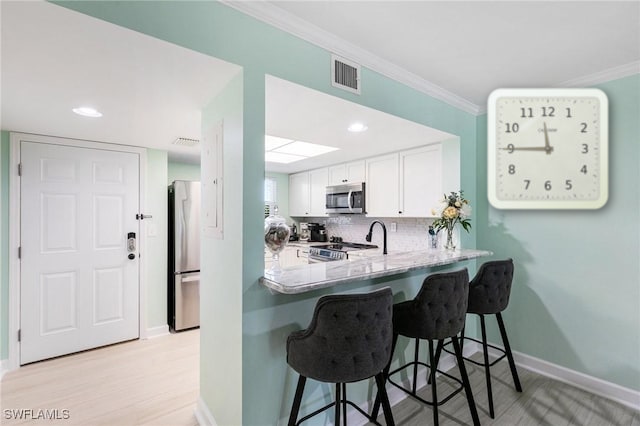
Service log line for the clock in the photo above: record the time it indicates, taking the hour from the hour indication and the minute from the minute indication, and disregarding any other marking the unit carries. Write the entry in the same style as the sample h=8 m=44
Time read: h=11 m=45
